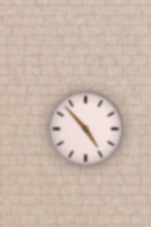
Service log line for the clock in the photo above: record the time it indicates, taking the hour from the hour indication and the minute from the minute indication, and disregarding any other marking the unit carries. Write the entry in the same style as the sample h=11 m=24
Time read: h=4 m=53
